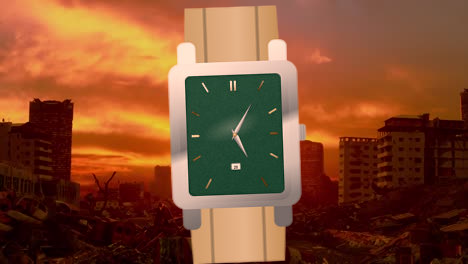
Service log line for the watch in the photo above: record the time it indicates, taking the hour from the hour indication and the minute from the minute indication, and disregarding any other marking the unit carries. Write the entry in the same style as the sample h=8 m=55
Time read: h=5 m=5
